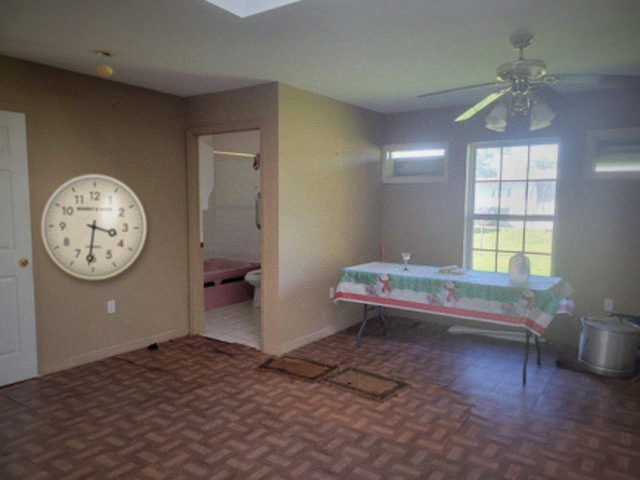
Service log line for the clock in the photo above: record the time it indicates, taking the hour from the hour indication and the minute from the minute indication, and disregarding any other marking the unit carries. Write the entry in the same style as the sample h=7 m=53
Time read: h=3 m=31
